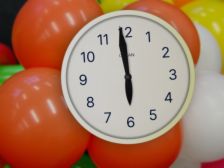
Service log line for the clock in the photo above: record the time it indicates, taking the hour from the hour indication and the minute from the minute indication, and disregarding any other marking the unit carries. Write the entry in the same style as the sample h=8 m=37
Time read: h=5 m=59
